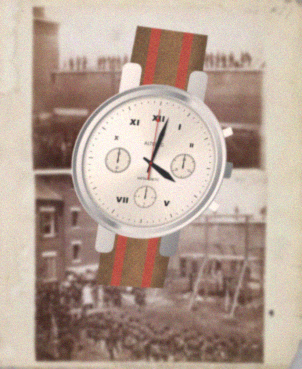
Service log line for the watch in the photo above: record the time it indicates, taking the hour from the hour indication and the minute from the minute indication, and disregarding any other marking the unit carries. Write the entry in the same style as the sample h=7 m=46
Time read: h=4 m=2
